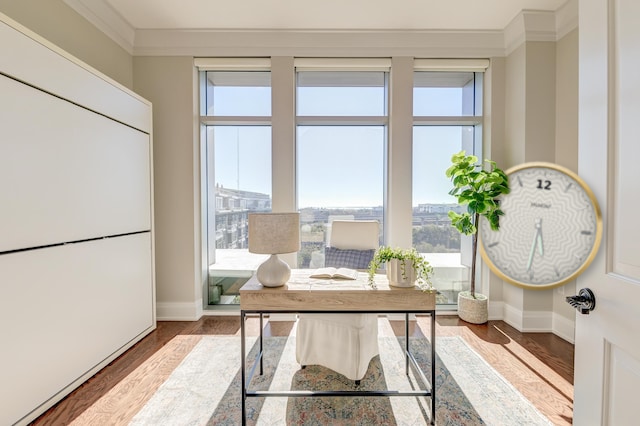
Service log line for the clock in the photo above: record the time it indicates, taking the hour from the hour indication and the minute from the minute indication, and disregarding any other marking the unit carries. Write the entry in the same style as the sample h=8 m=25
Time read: h=5 m=31
